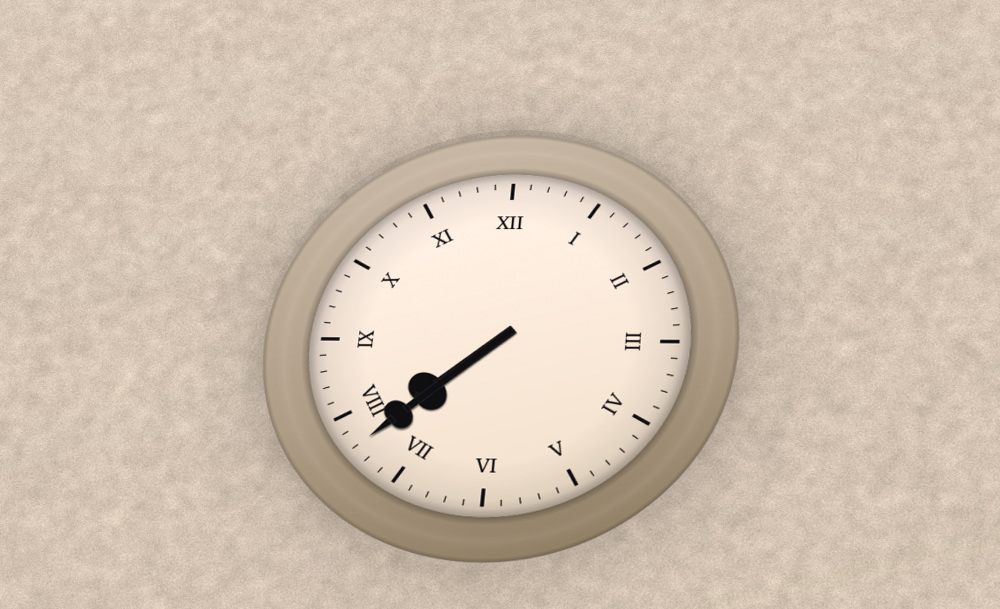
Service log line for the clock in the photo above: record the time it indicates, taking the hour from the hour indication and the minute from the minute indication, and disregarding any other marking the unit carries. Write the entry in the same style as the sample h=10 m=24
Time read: h=7 m=38
